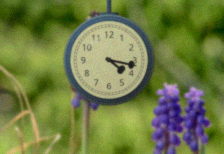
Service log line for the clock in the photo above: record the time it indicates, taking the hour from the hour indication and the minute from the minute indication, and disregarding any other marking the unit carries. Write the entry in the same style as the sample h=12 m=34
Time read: h=4 m=17
